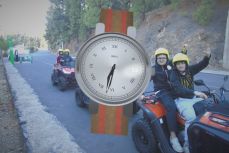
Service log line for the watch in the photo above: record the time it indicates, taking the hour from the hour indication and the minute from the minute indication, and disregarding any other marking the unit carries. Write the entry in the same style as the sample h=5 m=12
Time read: h=6 m=32
